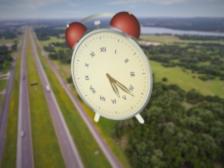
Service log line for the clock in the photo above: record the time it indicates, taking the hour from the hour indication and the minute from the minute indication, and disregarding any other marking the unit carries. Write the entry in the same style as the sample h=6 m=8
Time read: h=5 m=22
